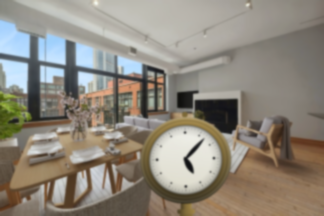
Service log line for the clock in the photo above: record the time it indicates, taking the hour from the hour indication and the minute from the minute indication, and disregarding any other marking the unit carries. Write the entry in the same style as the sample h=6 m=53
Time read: h=5 m=7
